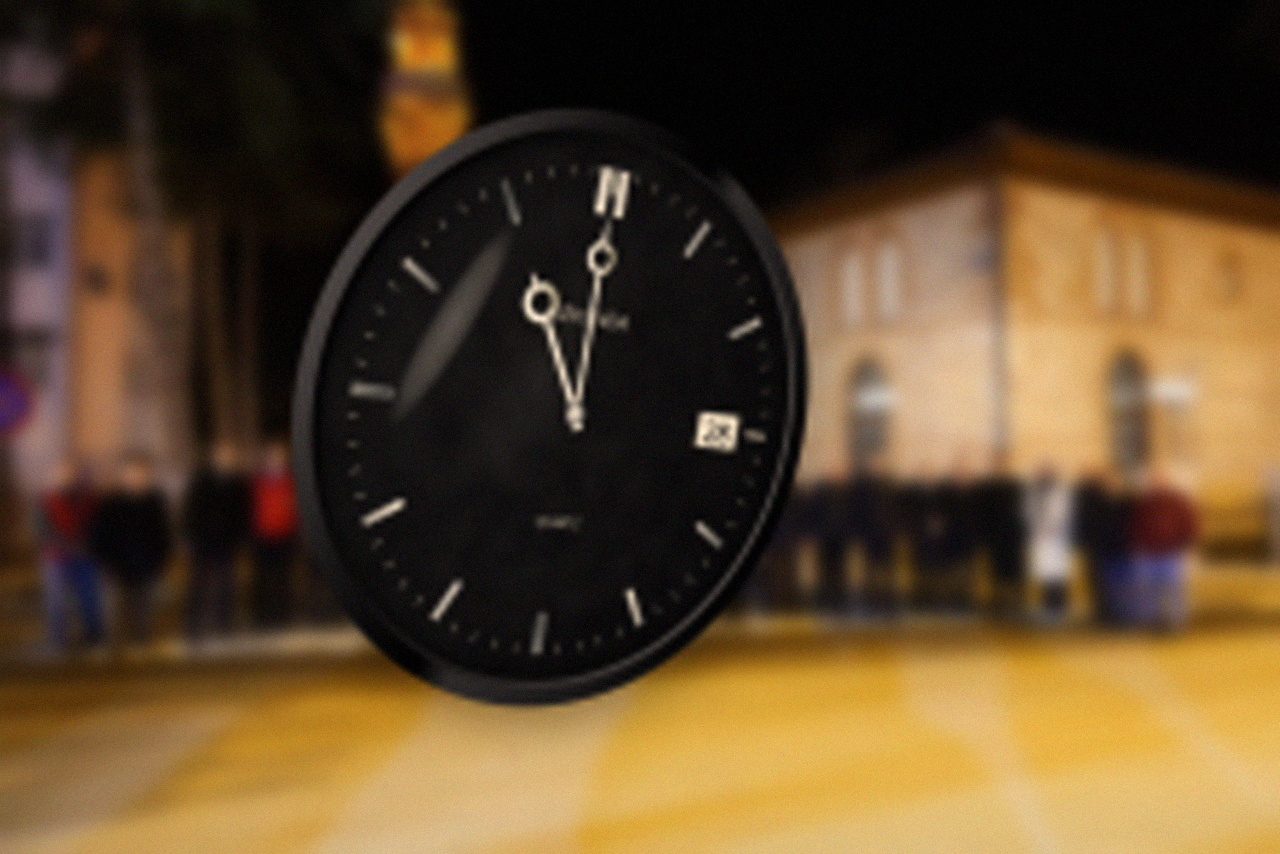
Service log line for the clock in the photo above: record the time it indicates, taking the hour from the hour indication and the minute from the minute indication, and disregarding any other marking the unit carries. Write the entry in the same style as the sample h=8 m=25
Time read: h=11 m=0
